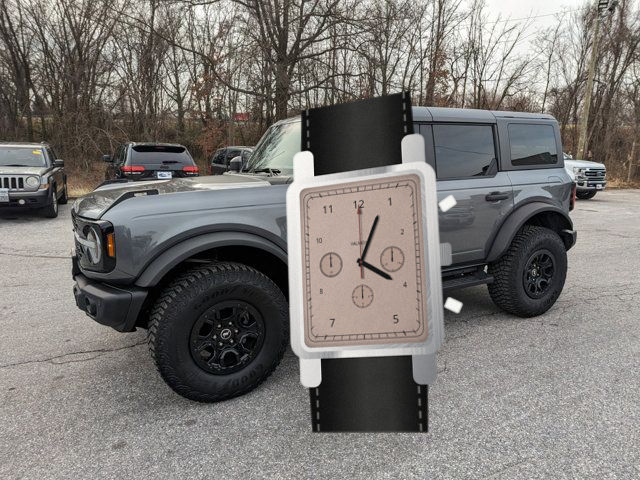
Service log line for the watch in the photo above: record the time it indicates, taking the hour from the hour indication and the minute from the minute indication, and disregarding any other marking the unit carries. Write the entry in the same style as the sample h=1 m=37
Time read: h=4 m=4
